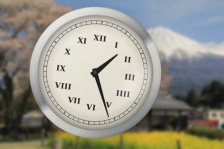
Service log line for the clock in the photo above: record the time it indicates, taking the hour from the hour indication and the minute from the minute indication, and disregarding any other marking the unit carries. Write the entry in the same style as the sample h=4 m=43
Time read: h=1 m=26
